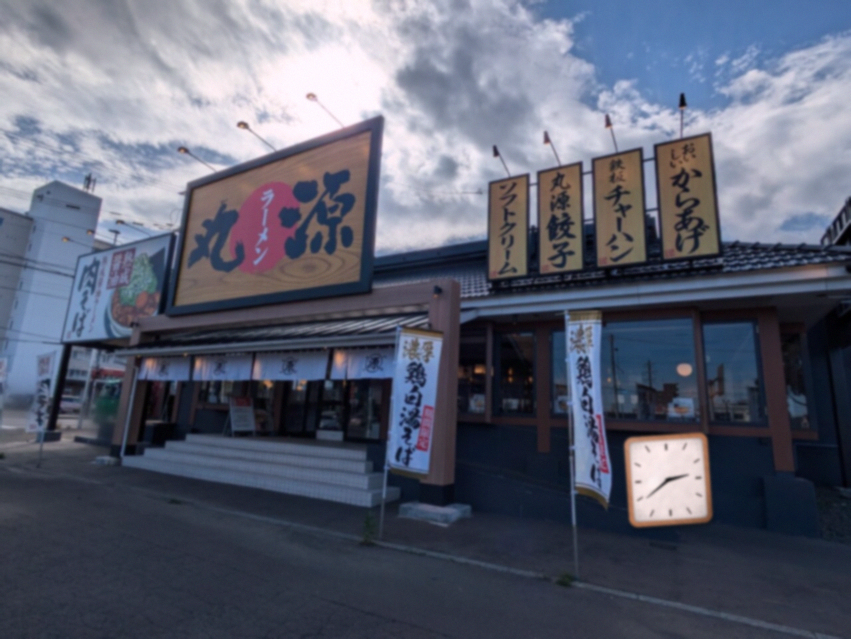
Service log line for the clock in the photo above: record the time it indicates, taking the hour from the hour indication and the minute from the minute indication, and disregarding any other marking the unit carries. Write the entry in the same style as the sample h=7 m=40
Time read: h=2 m=39
